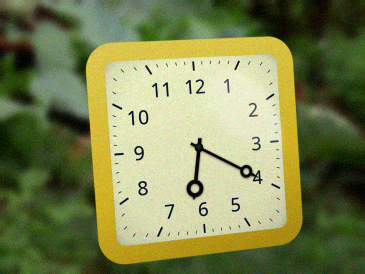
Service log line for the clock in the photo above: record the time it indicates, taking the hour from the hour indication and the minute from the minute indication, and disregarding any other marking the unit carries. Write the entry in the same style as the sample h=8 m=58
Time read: h=6 m=20
